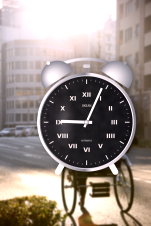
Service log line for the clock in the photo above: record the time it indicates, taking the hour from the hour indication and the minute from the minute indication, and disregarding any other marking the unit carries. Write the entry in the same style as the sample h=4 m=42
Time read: h=9 m=4
